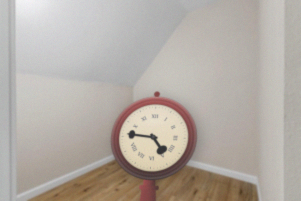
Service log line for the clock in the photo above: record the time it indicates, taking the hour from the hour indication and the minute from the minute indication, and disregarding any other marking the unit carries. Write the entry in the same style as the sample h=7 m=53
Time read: h=4 m=46
